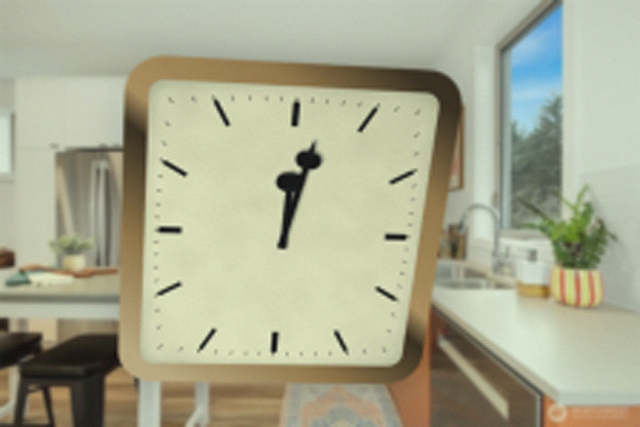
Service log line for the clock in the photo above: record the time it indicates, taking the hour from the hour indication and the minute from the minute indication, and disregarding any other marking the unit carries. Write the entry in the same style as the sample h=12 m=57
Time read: h=12 m=2
